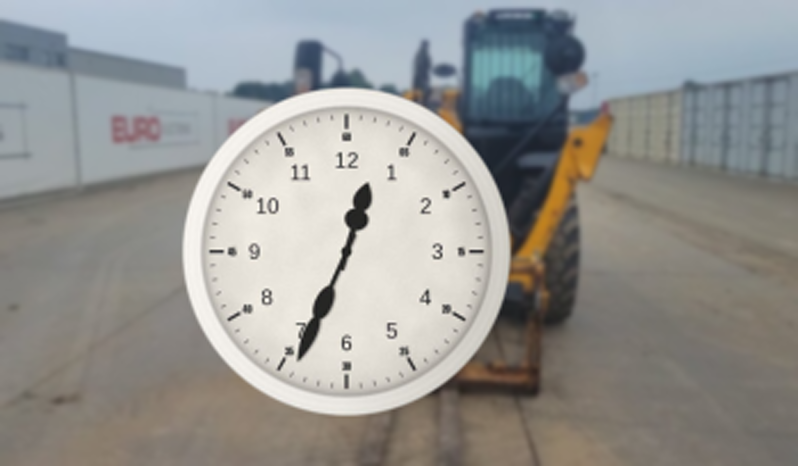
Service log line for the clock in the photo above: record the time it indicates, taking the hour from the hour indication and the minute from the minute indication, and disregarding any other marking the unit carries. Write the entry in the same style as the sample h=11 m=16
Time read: h=12 m=34
